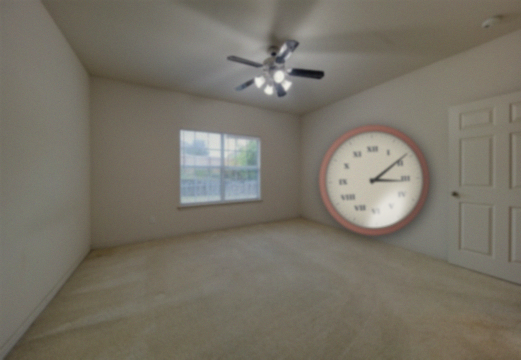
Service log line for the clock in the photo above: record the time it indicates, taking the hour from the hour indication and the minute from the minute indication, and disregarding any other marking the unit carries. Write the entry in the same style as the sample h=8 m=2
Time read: h=3 m=9
